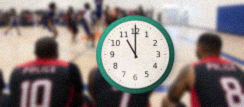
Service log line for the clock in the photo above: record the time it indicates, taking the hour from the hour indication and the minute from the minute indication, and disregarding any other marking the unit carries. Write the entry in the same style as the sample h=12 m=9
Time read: h=11 m=0
